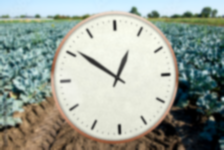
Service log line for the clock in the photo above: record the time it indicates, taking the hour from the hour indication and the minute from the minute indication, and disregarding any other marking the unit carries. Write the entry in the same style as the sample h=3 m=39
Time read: h=12 m=51
